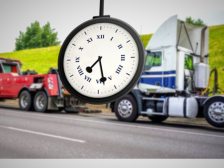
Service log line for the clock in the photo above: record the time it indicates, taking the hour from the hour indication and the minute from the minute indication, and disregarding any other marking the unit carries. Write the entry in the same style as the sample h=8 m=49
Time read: h=7 m=28
